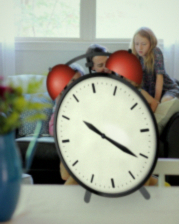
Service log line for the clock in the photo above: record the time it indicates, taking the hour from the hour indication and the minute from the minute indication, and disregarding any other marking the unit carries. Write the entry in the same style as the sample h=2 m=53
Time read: h=10 m=21
